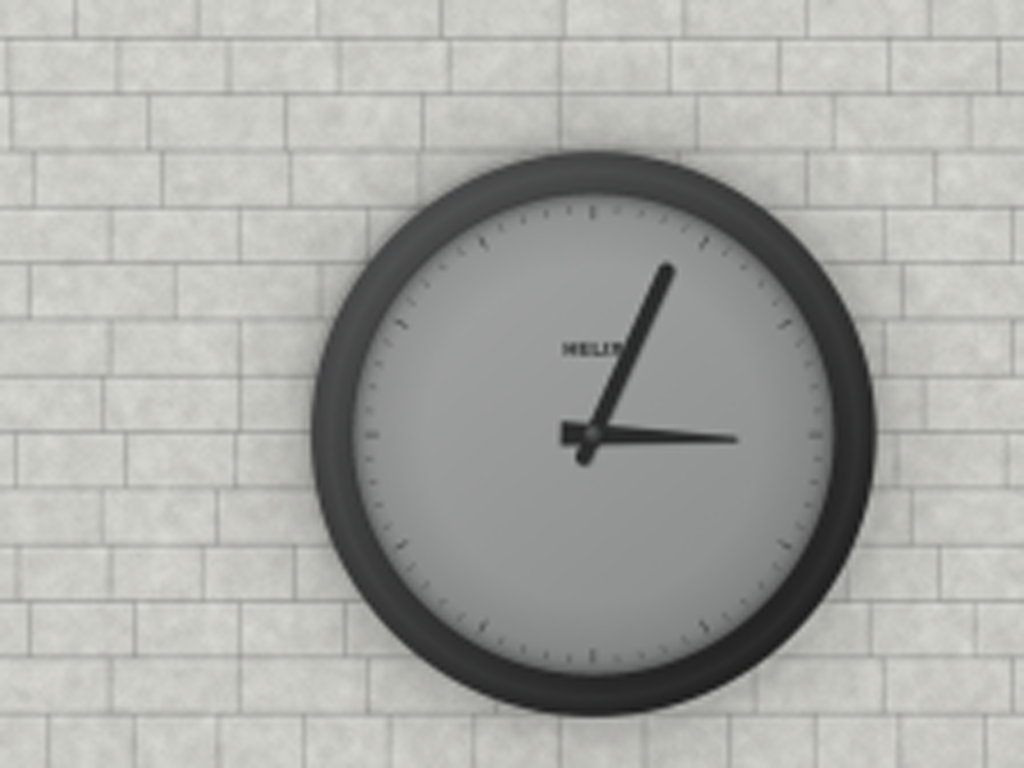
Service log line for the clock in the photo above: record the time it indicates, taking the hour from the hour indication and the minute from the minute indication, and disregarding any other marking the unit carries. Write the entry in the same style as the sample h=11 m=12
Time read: h=3 m=4
